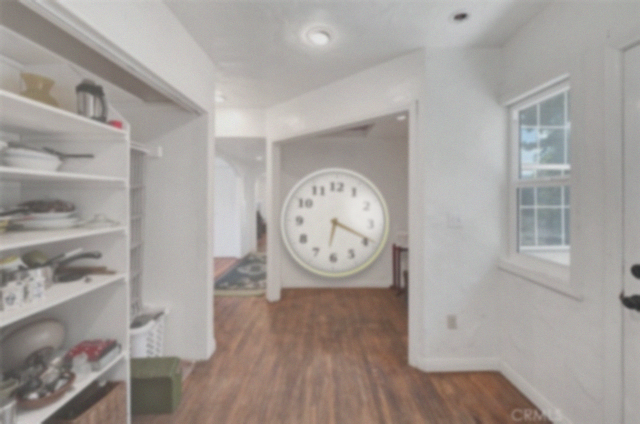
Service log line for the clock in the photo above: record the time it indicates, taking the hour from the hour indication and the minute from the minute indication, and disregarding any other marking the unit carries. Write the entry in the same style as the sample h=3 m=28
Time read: h=6 m=19
